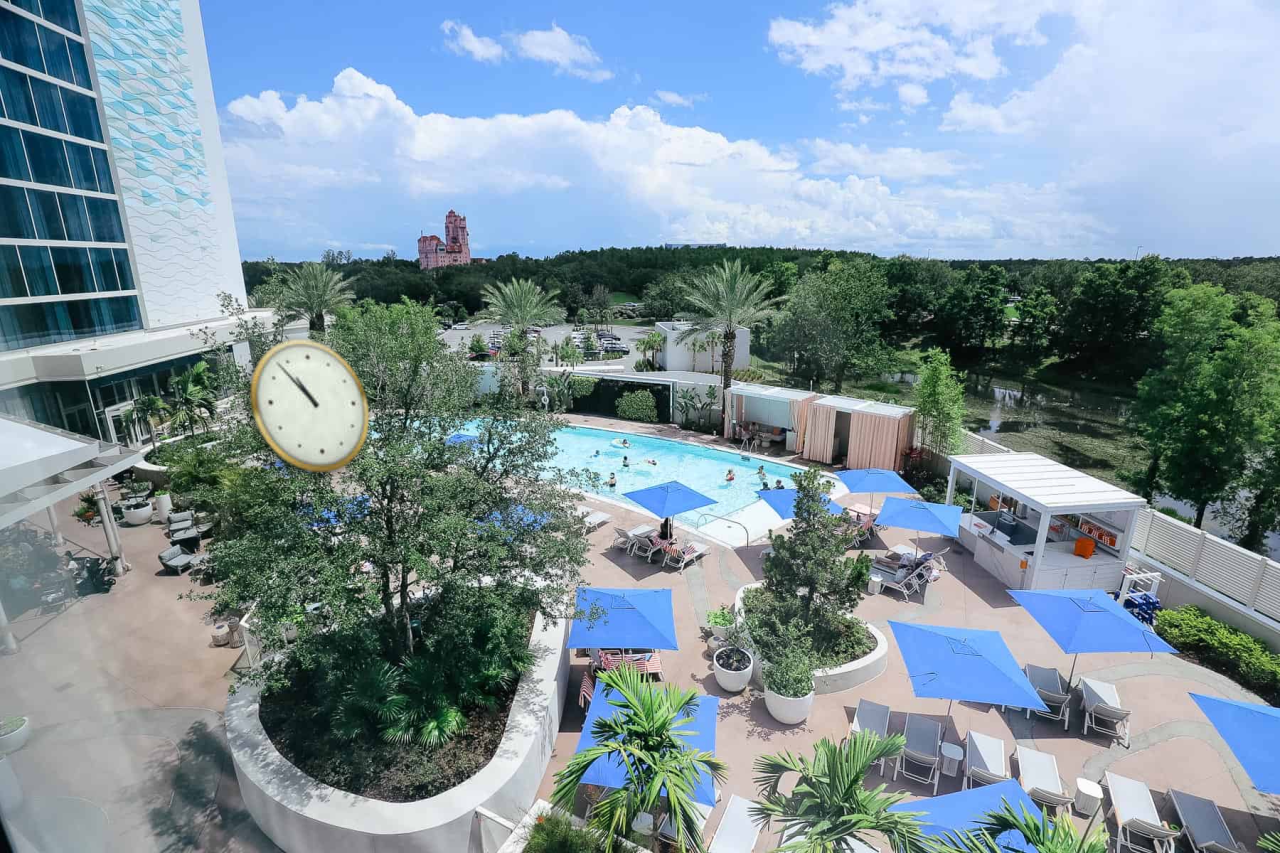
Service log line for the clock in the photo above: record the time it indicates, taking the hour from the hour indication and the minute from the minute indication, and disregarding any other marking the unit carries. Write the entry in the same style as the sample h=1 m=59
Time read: h=10 m=53
